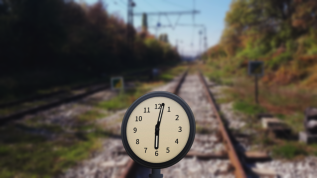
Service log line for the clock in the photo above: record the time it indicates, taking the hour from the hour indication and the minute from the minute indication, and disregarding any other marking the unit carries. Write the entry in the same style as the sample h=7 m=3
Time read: h=6 m=2
